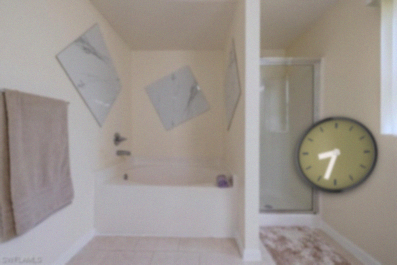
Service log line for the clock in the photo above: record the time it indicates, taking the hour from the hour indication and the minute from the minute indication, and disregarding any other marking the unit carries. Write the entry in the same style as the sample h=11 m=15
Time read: h=8 m=33
